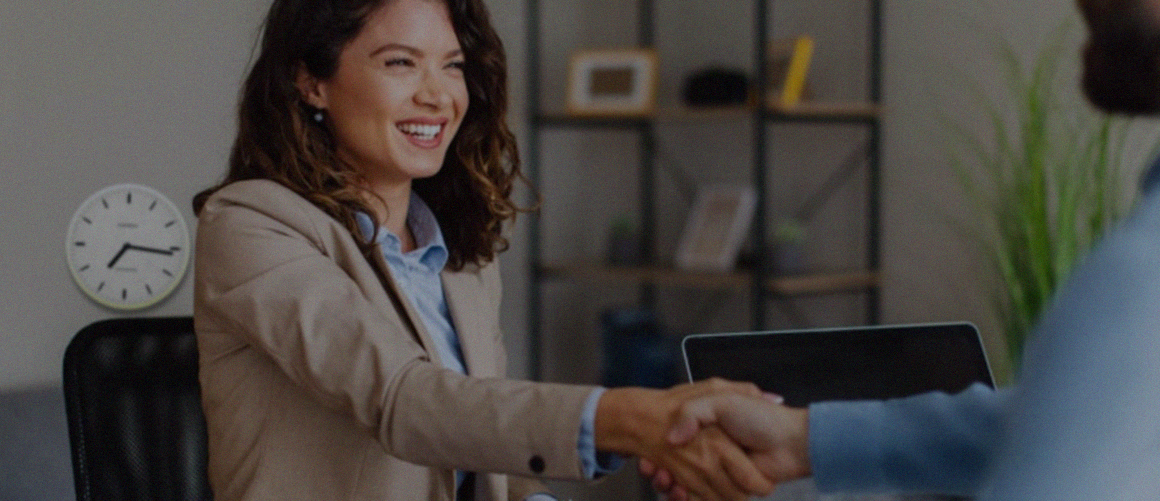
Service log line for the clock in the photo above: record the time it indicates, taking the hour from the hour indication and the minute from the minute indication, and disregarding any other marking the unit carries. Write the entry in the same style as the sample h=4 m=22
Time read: h=7 m=16
